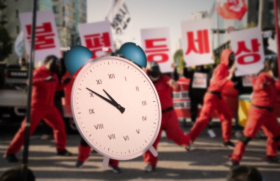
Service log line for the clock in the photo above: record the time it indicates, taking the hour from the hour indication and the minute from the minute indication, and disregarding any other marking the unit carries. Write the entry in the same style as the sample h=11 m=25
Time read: h=10 m=51
